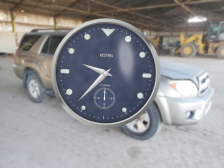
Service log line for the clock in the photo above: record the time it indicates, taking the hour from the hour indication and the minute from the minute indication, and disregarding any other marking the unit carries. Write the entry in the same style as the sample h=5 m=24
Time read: h=9 m=37
